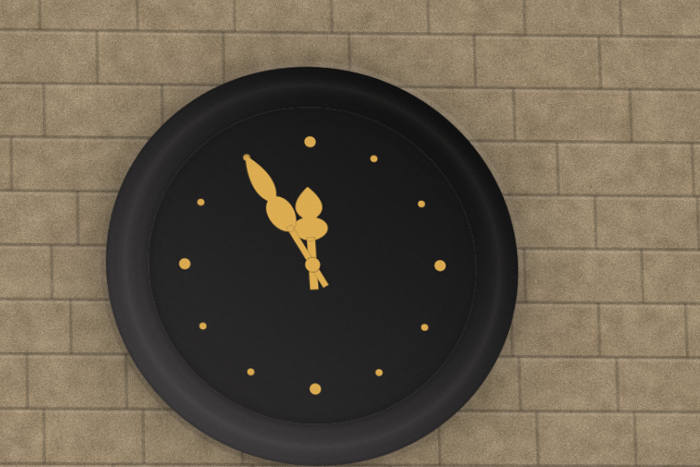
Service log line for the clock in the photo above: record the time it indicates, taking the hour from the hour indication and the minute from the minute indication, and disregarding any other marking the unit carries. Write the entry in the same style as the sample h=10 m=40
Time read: h=11 m=55
